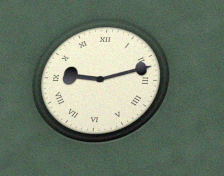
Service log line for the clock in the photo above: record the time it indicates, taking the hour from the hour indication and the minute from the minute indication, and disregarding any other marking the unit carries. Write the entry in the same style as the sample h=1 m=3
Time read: h=9 m=12
